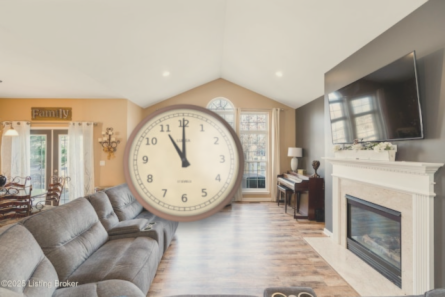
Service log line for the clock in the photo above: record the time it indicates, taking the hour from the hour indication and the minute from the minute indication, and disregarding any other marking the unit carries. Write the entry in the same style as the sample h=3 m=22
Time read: h=11 m=0
